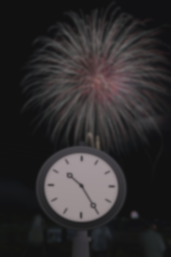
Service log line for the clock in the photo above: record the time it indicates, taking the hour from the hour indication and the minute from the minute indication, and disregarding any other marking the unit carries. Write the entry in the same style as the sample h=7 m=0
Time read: h=10 m=25
